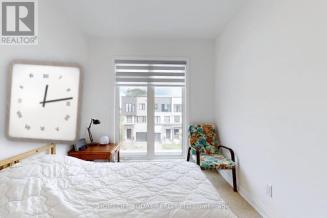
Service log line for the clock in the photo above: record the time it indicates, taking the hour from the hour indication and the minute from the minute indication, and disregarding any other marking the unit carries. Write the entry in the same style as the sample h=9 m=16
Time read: h=12 m=13
